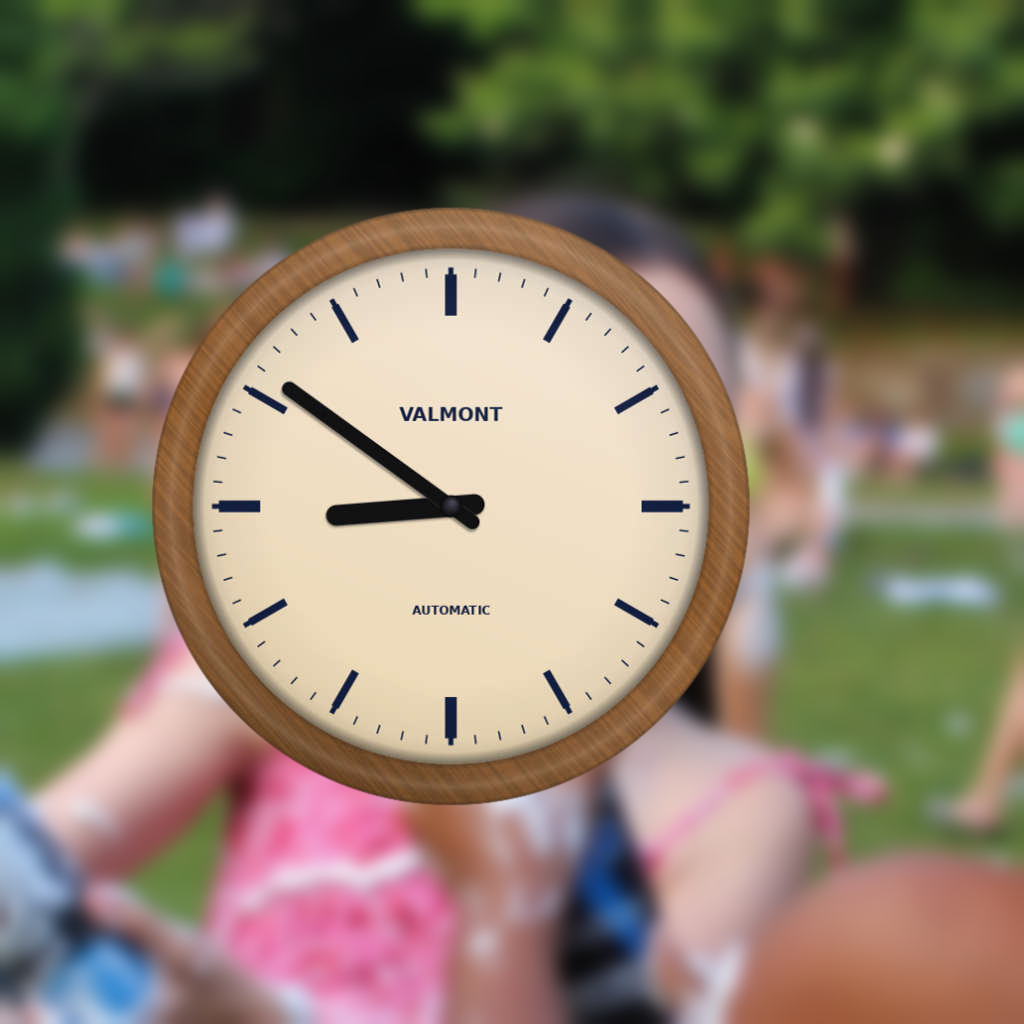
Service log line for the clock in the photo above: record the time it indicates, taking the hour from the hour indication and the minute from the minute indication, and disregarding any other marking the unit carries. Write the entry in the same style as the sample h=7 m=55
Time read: h=8 m=51
